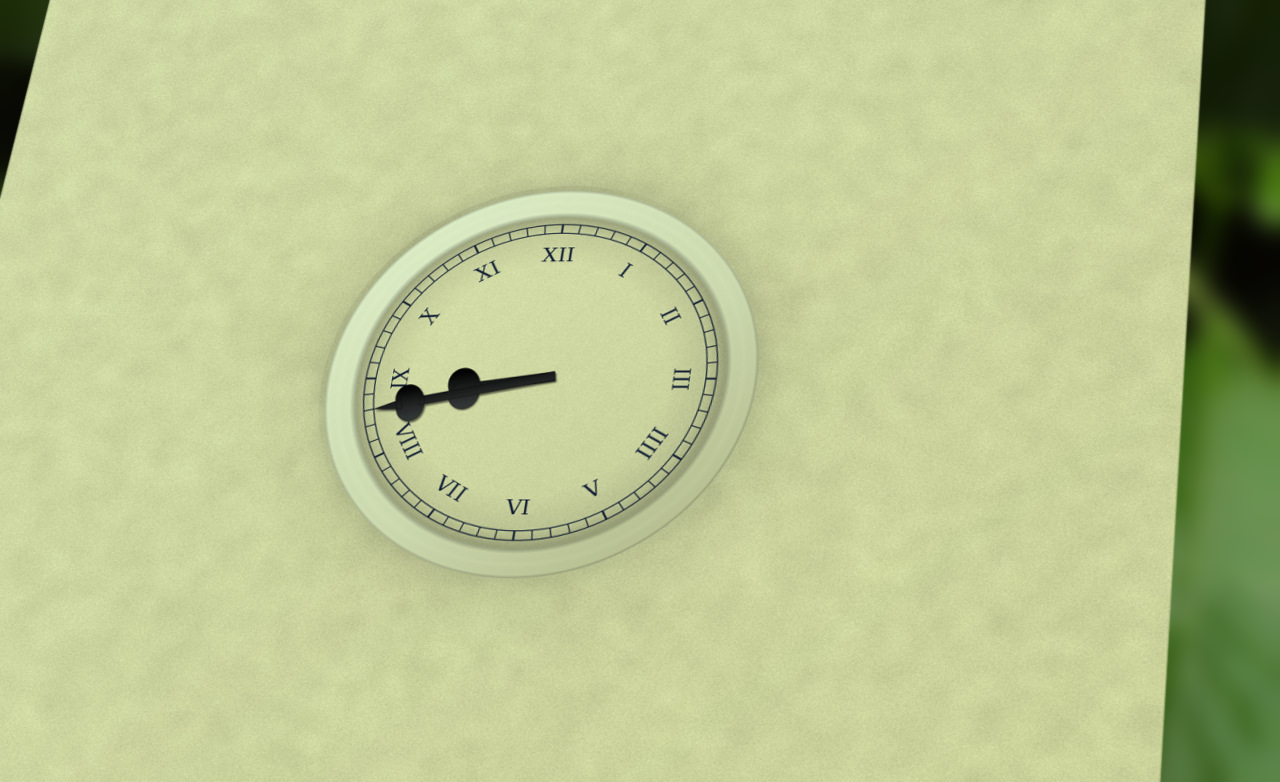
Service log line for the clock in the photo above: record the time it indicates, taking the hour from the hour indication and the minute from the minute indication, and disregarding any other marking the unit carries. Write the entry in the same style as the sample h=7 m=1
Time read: h=8 m=43
